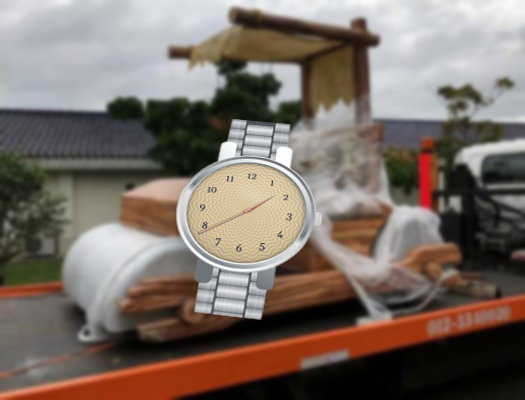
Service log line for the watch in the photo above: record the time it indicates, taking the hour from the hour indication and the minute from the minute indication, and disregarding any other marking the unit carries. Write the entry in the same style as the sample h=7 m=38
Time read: h=1 m=39
